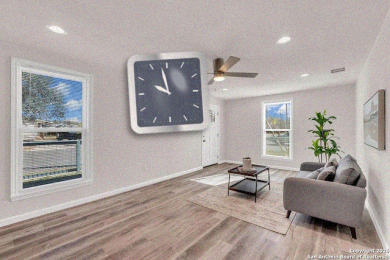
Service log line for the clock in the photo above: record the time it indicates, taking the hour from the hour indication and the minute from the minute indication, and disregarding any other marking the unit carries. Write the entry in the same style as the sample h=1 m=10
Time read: h=9 m=58
